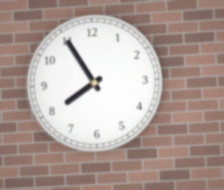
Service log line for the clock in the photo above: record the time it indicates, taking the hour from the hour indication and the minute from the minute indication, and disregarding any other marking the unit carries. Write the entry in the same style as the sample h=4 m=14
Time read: h=7 m=55
